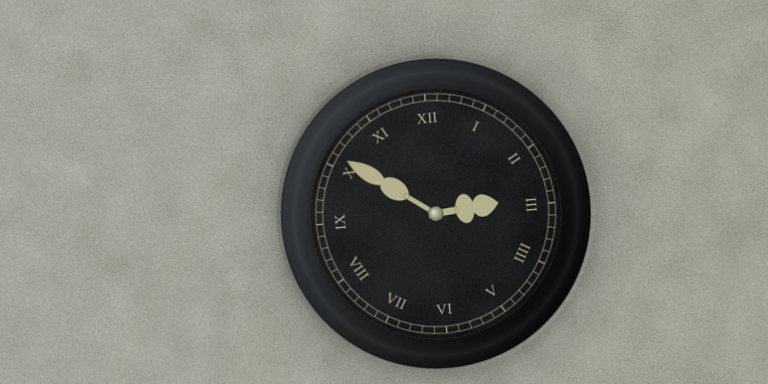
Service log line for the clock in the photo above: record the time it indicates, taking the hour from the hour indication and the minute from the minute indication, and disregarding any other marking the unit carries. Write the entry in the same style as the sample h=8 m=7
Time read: h=2 m=51
